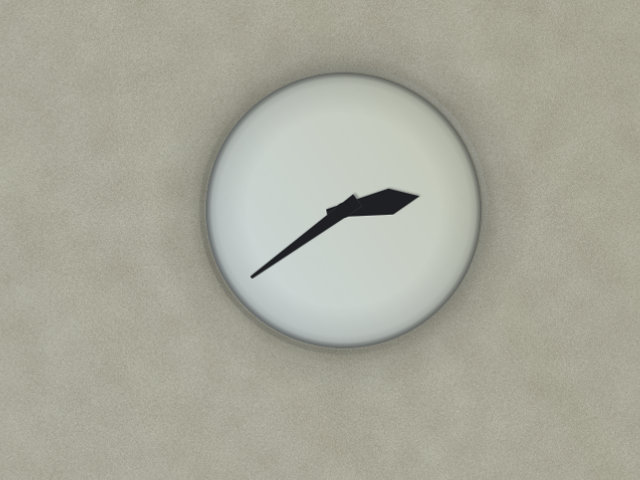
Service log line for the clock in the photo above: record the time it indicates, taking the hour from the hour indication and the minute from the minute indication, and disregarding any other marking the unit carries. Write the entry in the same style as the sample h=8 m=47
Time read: h=2 m=39
